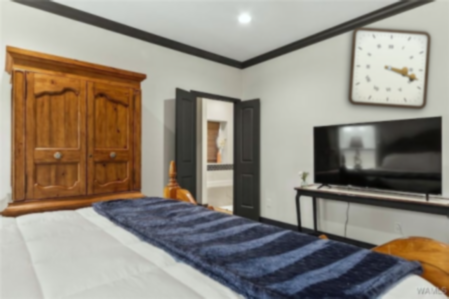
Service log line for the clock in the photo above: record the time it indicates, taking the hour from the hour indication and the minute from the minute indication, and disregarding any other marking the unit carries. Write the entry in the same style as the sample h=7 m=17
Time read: h=3 m=18
